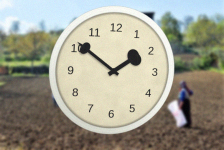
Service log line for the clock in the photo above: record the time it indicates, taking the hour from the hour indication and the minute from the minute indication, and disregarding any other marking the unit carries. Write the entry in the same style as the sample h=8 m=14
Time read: h=1 m=51
